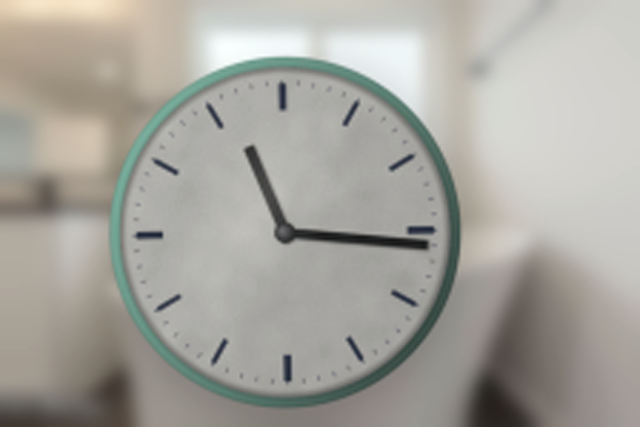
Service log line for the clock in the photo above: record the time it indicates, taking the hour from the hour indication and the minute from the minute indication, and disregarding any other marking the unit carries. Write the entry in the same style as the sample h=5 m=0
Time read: h=11 m=16
